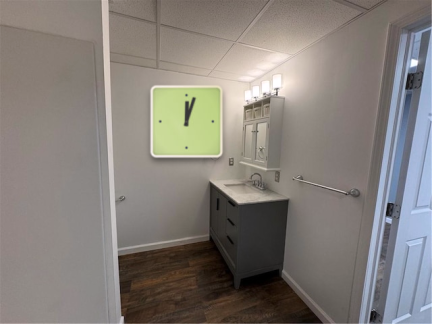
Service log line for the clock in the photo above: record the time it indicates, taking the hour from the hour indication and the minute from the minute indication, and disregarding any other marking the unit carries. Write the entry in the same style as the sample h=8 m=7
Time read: h=12 m=3
